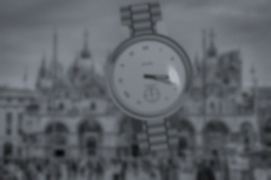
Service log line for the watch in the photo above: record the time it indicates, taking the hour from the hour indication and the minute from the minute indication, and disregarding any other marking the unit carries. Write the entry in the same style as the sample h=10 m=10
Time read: h=3 m=19
